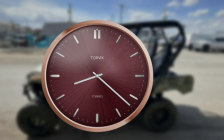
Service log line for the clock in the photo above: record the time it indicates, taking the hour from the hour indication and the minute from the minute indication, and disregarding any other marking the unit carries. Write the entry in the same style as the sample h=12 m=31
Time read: h=8 m=22
